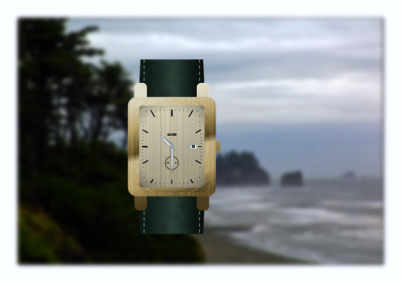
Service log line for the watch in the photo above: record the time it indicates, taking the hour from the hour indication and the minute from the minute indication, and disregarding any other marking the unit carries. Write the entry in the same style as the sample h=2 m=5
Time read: h=10 m=30
